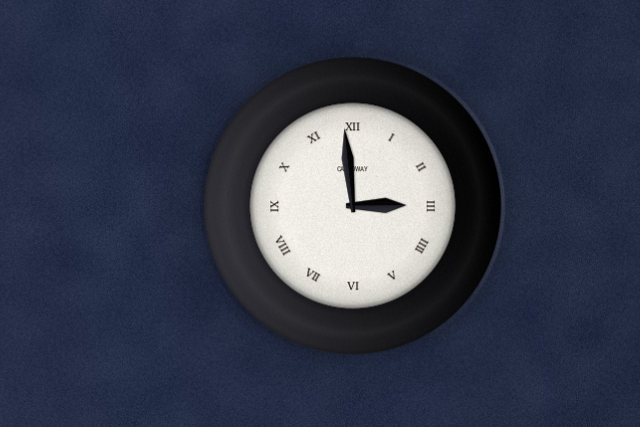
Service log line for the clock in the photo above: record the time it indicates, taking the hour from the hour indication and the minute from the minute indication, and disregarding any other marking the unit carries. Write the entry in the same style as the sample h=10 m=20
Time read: h=2 m=59
